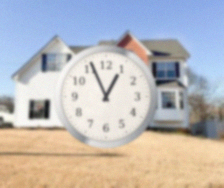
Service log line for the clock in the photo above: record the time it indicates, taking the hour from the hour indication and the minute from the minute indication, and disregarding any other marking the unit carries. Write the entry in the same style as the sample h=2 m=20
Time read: h=12 m=56
